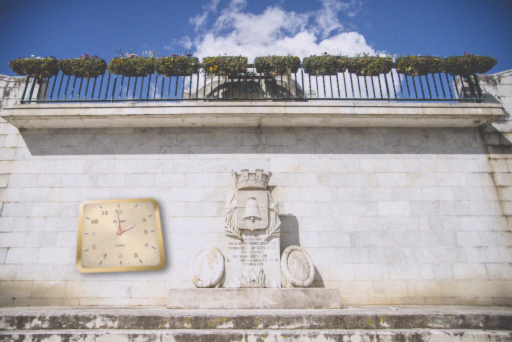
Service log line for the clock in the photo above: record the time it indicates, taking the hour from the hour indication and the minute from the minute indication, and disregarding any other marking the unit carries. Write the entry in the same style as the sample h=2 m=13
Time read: h=1 m=59
